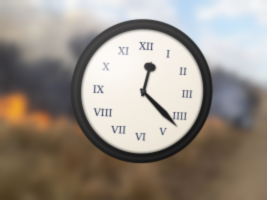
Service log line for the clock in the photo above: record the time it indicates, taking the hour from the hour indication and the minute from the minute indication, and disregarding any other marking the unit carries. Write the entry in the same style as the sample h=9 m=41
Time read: h=12 m=22
